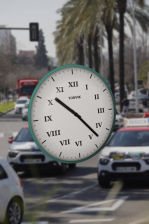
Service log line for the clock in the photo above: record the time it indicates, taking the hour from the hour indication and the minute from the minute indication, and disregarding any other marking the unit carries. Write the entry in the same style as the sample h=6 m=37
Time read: h=10 m=23
